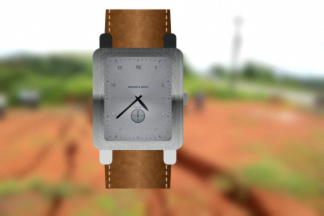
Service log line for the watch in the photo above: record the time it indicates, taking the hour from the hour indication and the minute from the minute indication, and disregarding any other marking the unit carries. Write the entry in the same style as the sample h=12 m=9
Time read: h=4 m=38
